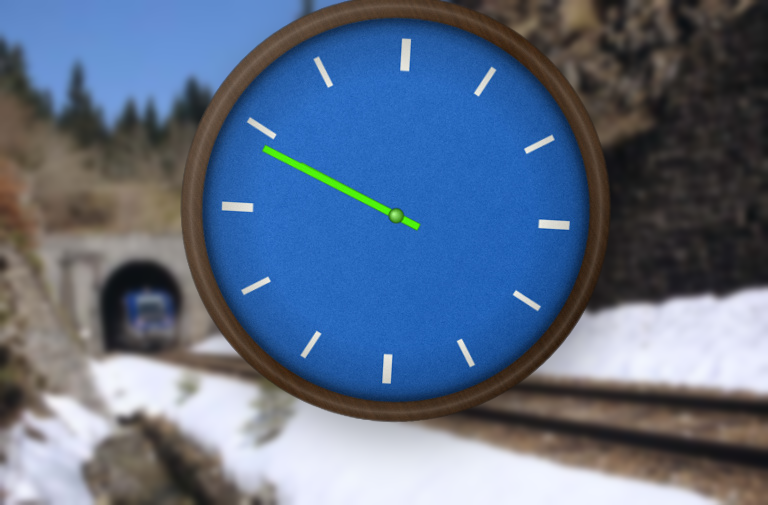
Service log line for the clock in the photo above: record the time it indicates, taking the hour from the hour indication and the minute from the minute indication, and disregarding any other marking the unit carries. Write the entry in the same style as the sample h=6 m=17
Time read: h=9 m=49
